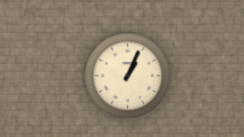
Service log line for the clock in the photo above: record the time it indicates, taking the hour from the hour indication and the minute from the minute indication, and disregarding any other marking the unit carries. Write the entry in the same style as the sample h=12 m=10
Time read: h=1 m=4
